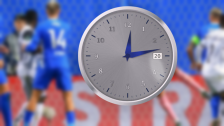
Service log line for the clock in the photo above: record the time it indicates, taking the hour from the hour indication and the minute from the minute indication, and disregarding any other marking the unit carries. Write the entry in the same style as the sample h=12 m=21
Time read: h=12 m=13
